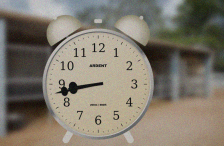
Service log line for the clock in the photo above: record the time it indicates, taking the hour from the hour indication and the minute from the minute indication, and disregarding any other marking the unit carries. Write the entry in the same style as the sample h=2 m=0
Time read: h=8 m=43
